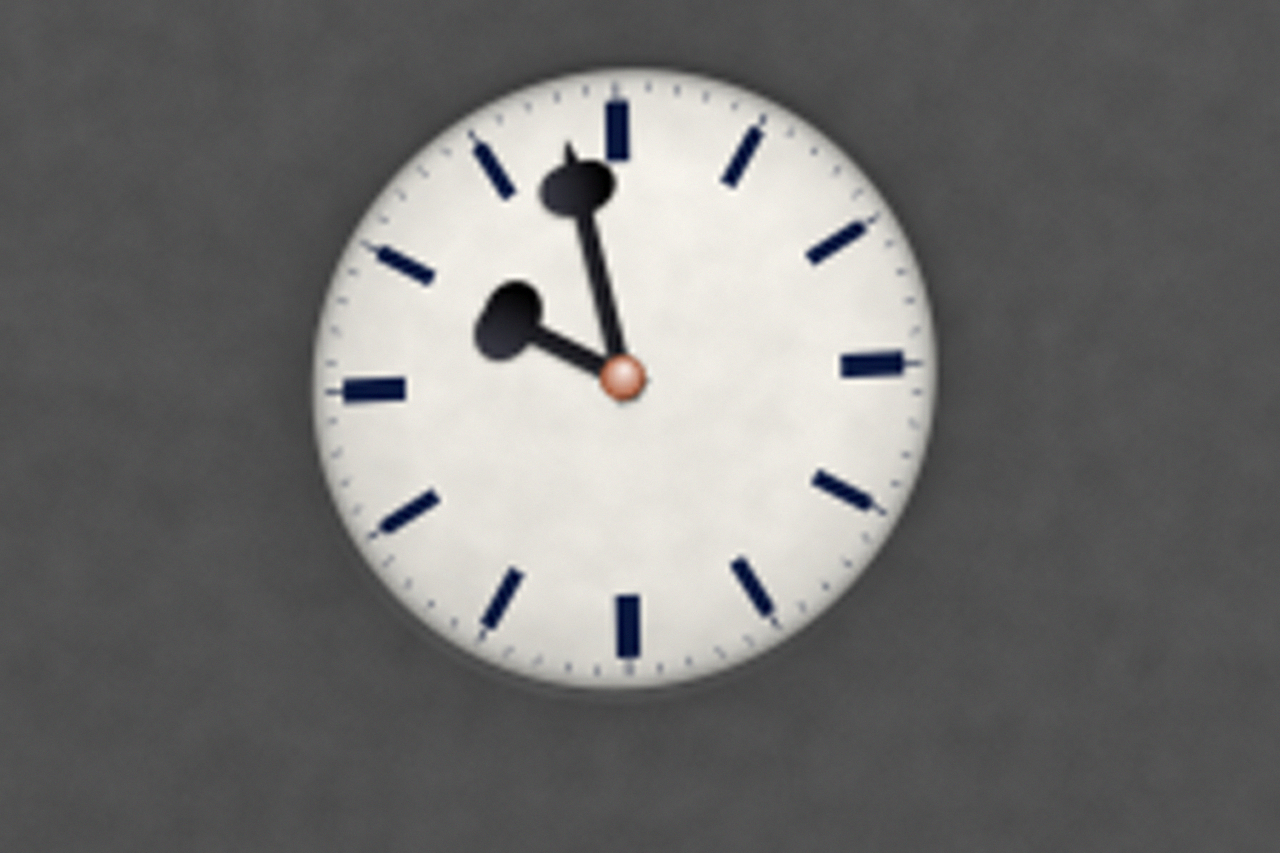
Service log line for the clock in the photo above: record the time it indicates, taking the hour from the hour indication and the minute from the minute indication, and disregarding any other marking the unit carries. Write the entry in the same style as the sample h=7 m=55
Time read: h=9 m=58
